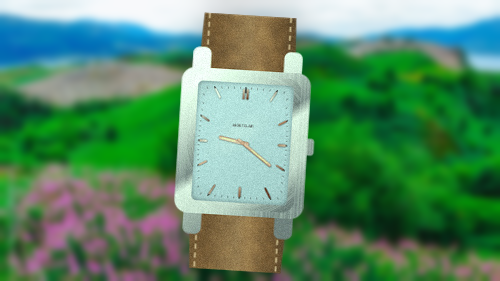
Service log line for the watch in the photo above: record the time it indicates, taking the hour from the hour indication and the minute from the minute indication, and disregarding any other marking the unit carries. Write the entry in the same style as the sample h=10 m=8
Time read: h=9 m=21
